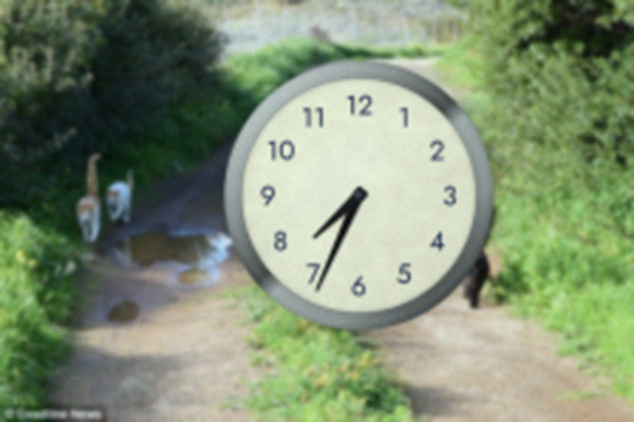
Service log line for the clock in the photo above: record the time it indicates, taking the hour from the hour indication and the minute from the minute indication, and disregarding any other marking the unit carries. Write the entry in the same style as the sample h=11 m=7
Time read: h=7 m=34
